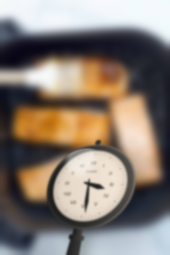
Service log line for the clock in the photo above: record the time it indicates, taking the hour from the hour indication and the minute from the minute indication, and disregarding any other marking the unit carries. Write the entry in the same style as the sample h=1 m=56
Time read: h=3 m=29
